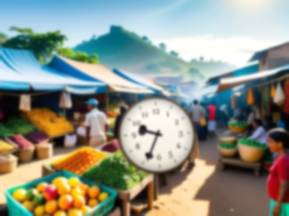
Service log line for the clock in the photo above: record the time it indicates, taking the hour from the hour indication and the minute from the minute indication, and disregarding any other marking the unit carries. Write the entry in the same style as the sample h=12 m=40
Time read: h=9 m=34
